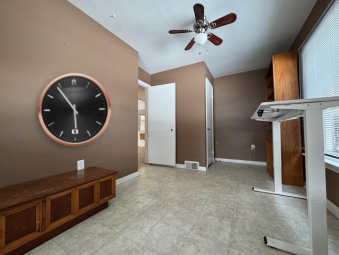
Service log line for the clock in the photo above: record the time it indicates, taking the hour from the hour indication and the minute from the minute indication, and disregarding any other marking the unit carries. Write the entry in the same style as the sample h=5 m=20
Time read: h=5 m=54
